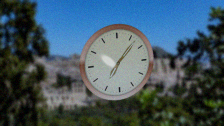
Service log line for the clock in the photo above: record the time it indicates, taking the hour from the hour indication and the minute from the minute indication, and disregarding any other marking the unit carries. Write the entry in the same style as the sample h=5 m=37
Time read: h=7 m=7
